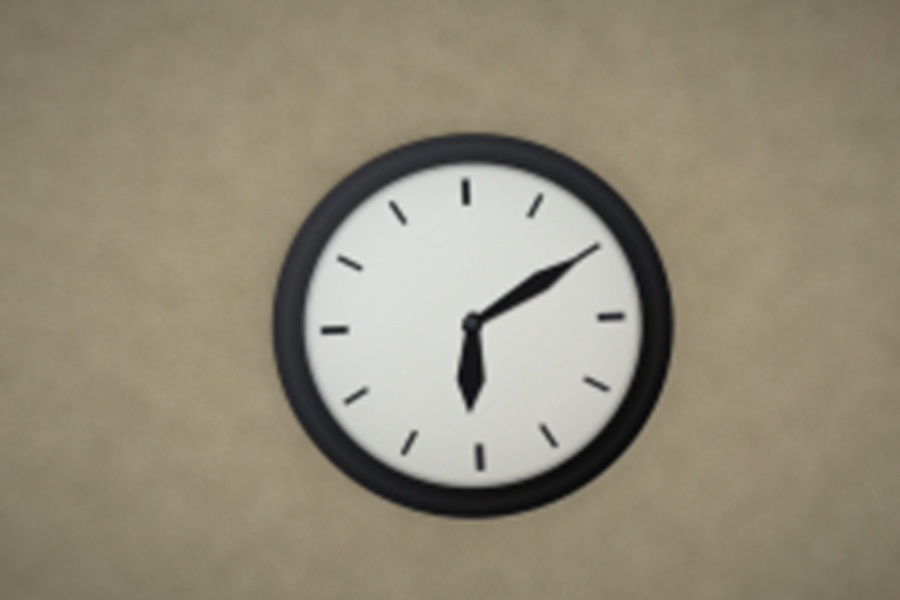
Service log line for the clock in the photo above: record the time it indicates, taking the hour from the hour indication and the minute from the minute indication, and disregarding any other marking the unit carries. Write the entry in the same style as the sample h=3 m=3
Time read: h=6 m=10
